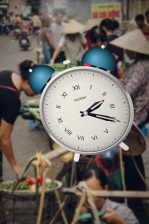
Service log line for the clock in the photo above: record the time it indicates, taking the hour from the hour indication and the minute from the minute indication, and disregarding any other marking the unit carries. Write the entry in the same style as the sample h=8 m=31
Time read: h=2 m=20
